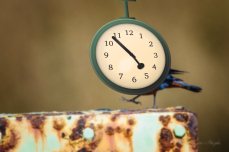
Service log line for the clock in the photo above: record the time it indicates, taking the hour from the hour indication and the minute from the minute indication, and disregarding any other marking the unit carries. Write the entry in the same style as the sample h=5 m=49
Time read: h=4 m=53
